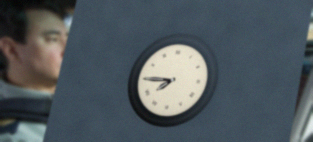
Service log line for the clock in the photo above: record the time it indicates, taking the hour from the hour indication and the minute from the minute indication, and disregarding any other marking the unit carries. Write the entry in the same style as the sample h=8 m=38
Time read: h=7 m=45
